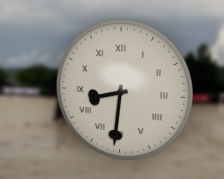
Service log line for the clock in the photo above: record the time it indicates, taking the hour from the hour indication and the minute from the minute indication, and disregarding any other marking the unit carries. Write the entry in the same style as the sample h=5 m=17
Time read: h=8 m=31
